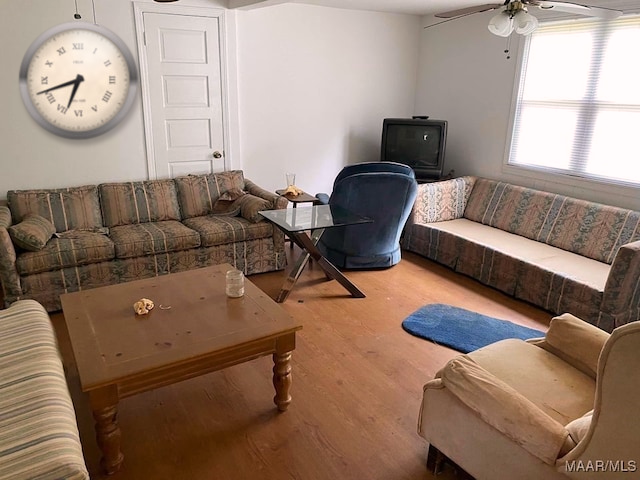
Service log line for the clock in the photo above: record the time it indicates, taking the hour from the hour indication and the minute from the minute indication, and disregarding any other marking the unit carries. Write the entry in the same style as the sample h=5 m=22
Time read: h=6 m=42
